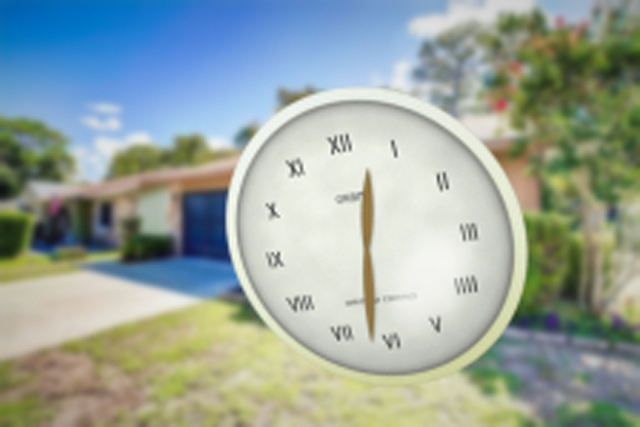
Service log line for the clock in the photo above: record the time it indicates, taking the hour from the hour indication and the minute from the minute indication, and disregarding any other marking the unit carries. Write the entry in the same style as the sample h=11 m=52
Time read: h=12 m=32
